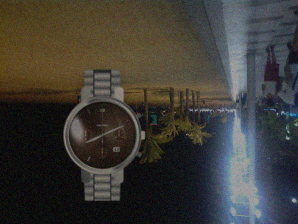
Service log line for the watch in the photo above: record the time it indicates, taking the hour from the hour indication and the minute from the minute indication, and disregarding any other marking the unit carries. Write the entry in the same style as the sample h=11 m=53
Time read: h=8 m=11
